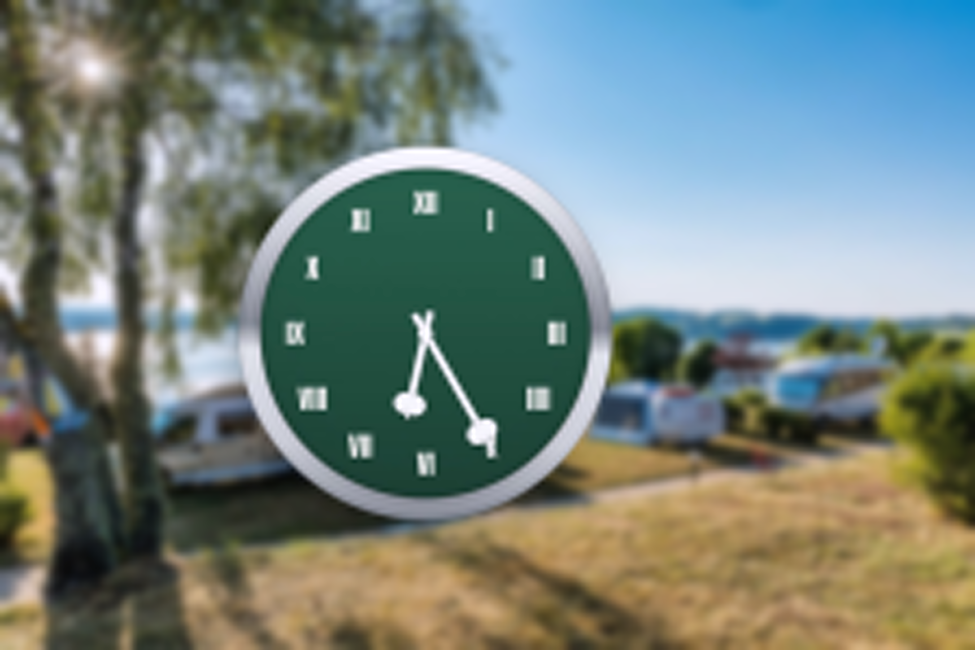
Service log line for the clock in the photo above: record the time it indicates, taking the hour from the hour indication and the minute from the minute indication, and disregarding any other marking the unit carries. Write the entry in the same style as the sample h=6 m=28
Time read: h=6 m=25
